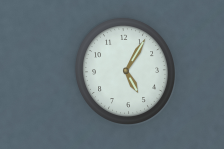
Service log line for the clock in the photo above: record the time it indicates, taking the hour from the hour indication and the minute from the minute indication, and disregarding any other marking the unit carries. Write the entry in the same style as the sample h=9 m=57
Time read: h=5 m=6
